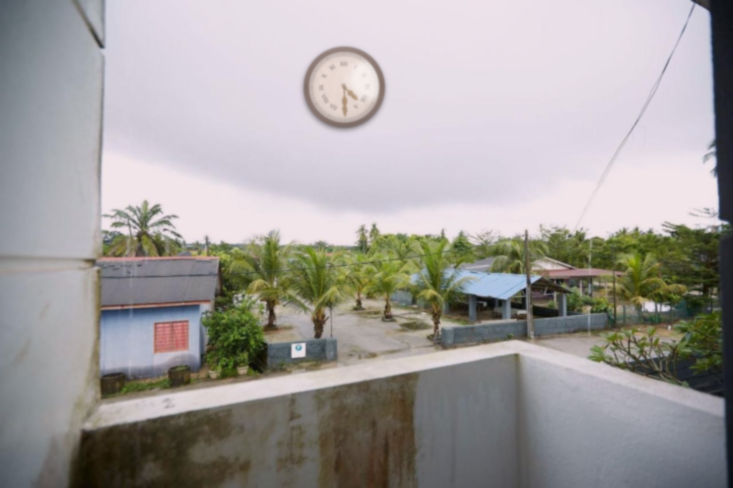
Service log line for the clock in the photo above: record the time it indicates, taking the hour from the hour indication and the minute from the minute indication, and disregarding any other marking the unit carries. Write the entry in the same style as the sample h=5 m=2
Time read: h=4 m=30
